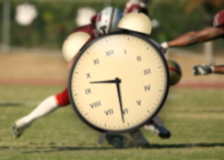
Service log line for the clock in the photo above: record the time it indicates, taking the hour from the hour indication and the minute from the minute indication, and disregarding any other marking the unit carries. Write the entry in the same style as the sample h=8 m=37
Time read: h=9 m=31
